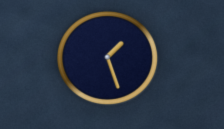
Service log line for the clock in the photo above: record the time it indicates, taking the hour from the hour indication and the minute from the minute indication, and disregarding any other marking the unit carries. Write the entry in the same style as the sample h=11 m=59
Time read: h=1 m=27
